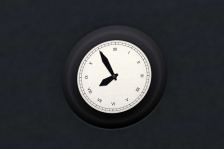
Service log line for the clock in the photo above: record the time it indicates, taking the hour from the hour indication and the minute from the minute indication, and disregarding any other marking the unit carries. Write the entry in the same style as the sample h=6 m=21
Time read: h=7 m=55
